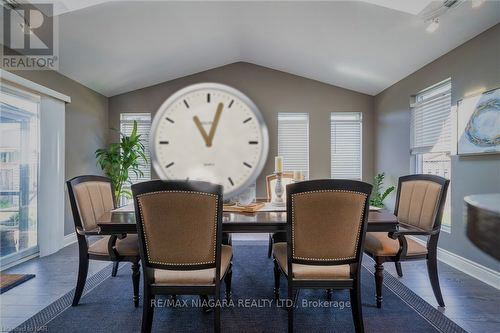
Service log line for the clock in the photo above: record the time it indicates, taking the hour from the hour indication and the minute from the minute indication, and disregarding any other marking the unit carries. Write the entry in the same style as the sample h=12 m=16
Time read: h=11 m=3
